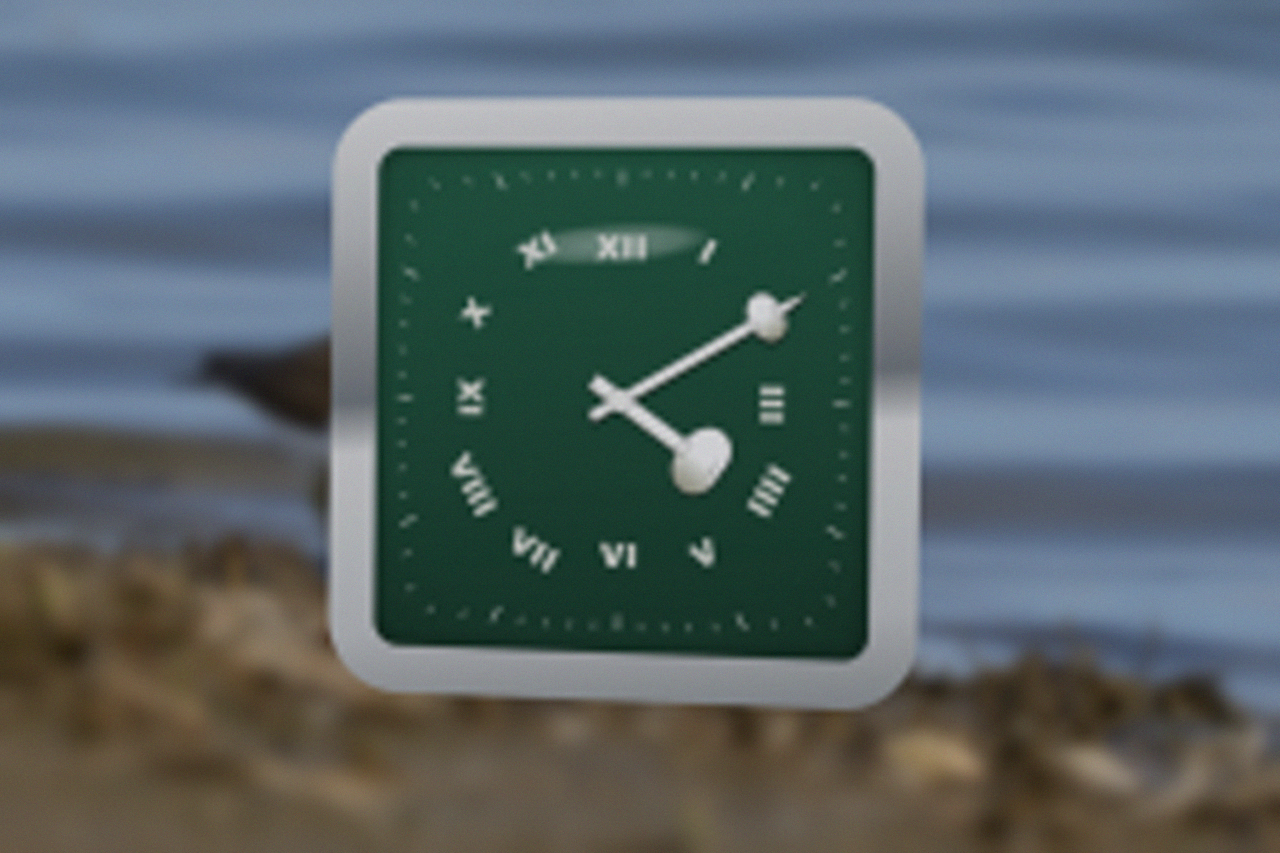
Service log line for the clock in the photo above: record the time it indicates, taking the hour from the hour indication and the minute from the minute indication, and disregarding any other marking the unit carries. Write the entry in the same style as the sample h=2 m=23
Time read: h=4 m=10
